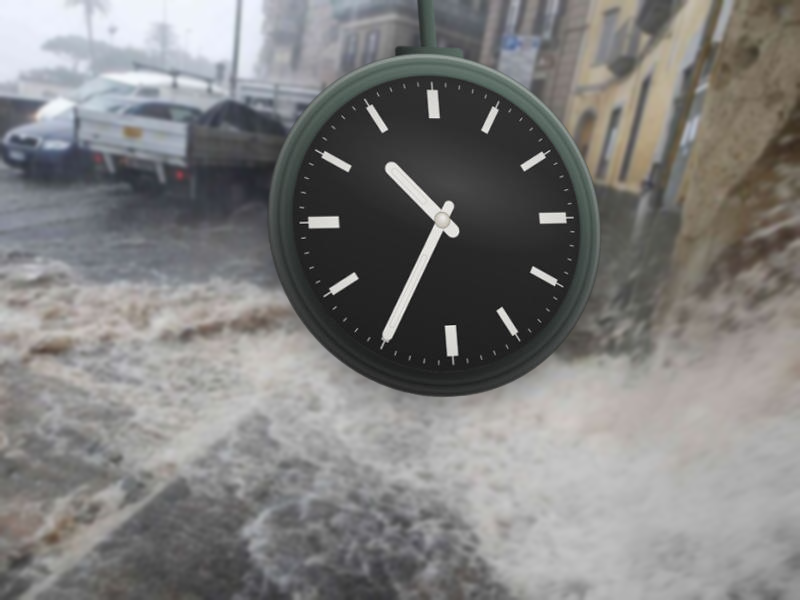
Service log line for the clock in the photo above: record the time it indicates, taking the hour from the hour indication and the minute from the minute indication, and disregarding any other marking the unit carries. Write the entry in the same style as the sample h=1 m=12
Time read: h=10 m=35
